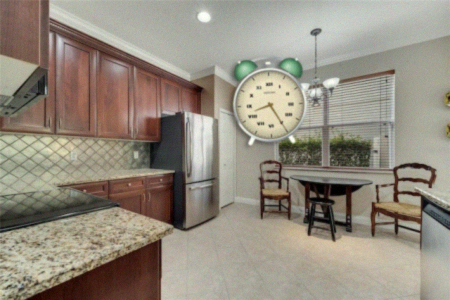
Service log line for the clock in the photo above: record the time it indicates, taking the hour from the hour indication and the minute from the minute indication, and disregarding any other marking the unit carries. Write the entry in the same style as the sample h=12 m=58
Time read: h=8 m=25
